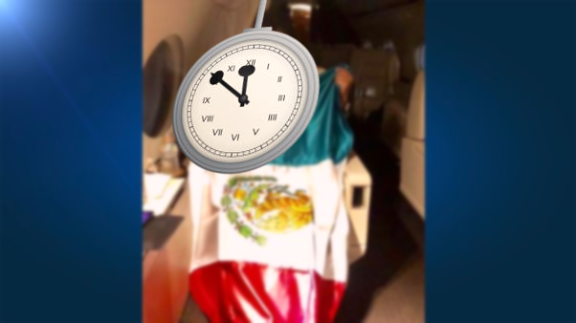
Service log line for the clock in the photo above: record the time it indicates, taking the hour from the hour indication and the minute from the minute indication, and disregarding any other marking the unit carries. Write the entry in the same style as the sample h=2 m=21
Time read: h=11 m=51
